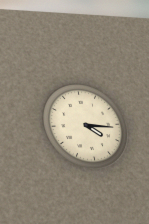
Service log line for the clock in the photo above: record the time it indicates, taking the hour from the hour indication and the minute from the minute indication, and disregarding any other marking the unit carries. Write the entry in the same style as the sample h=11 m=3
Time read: h=4 m=16
